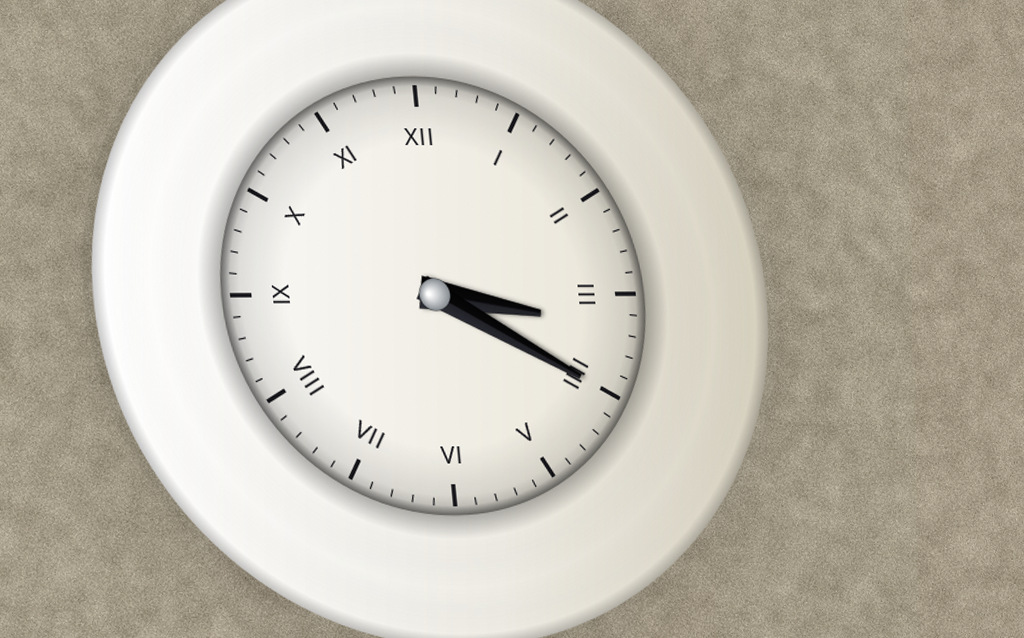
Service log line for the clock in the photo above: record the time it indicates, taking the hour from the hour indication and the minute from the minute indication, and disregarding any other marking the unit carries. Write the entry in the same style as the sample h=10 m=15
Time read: h=3 m=20
